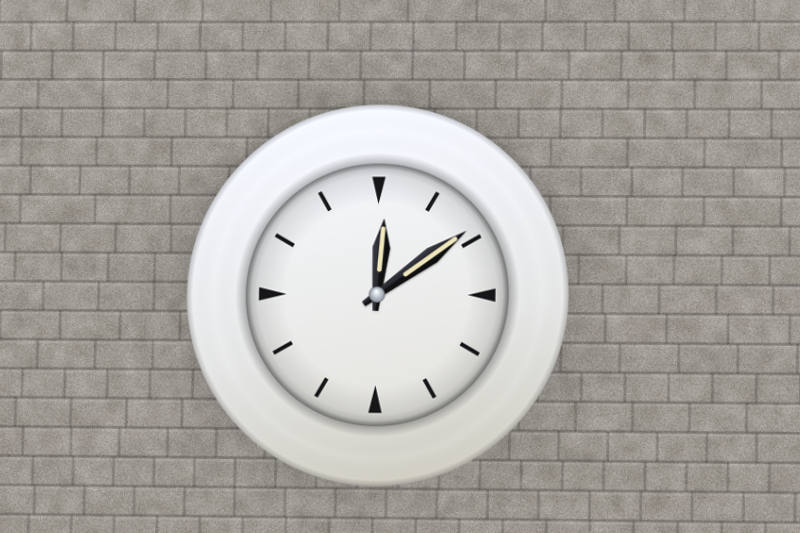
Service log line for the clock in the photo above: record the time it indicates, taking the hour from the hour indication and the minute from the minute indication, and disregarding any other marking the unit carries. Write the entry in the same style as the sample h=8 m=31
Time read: h=12 m=9
